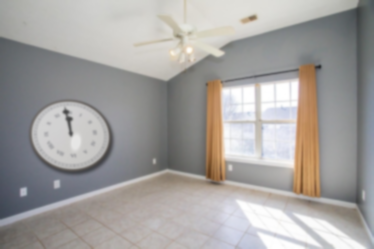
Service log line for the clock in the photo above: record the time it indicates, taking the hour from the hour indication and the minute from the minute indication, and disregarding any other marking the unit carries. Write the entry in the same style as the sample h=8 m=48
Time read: h=11 m=59
